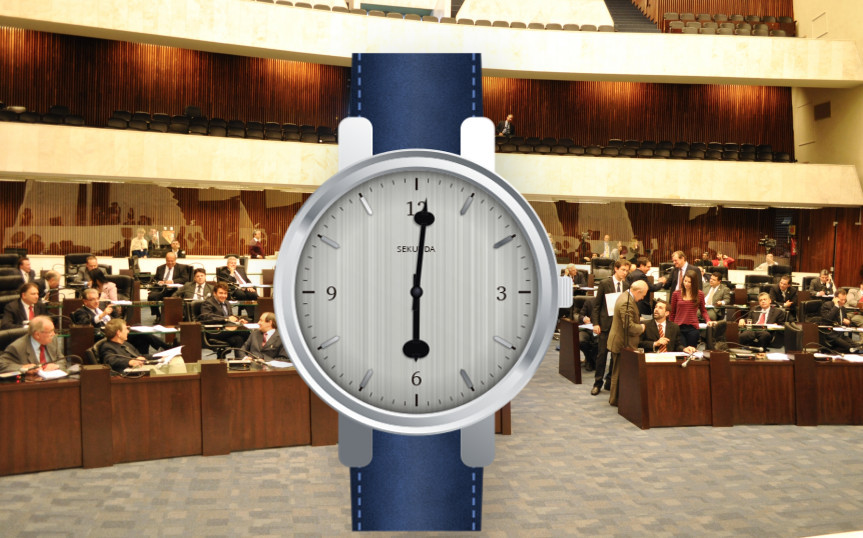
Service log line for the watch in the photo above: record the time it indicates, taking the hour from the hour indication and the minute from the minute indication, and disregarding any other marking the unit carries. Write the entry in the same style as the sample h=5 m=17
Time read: h=6 m=1
